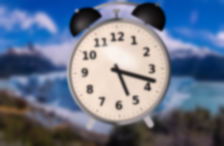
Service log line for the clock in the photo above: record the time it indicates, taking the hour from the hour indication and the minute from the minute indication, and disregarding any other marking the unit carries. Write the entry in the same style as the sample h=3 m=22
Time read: h=5 m=18
